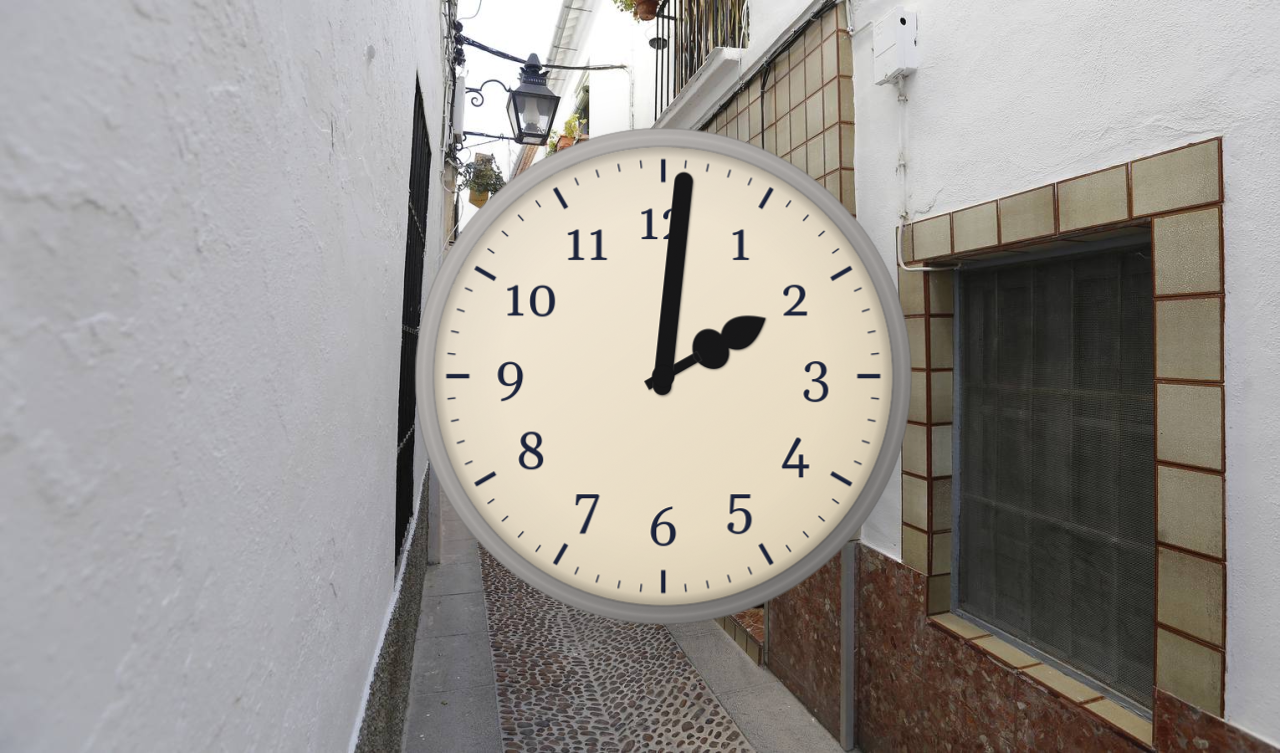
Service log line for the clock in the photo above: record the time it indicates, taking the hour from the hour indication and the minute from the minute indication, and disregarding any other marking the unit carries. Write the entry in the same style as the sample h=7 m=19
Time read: h=2 m=1
